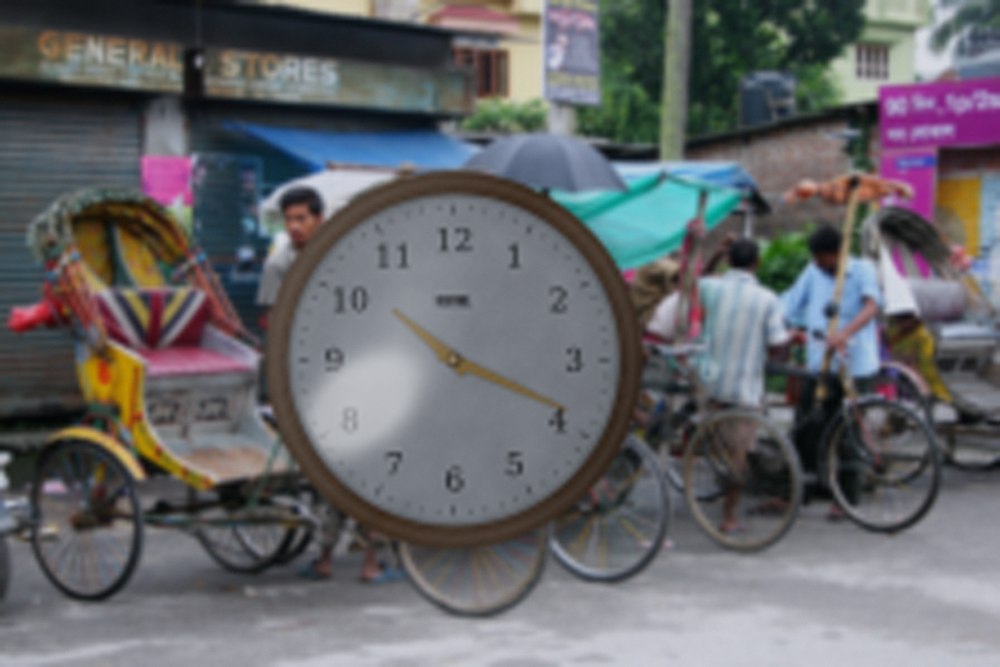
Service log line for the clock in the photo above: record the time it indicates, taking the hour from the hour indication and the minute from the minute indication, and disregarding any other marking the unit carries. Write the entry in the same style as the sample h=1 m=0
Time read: h=10 m=19
